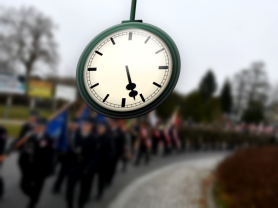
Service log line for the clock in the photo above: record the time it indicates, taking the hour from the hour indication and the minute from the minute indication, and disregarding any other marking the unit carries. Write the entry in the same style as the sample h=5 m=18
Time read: h=5 m=27
